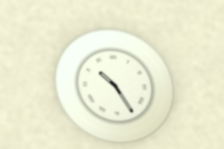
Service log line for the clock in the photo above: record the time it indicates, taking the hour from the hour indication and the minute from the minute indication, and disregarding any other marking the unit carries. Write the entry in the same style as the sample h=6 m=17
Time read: h=10 m=25
